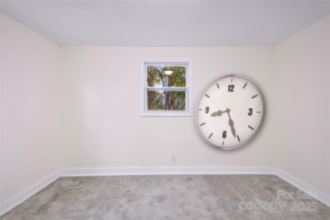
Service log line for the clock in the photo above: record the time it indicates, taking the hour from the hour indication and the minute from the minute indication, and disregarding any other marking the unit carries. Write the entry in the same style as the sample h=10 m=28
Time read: h=8 m=26
